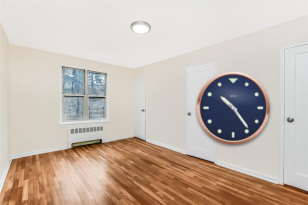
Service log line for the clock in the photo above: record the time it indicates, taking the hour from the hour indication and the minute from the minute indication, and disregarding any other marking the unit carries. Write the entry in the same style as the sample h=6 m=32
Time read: h=10 m=24
